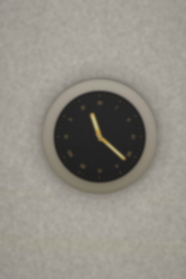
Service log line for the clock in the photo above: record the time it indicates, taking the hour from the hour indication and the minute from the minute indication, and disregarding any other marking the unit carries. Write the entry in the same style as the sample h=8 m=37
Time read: h=11 m=22
